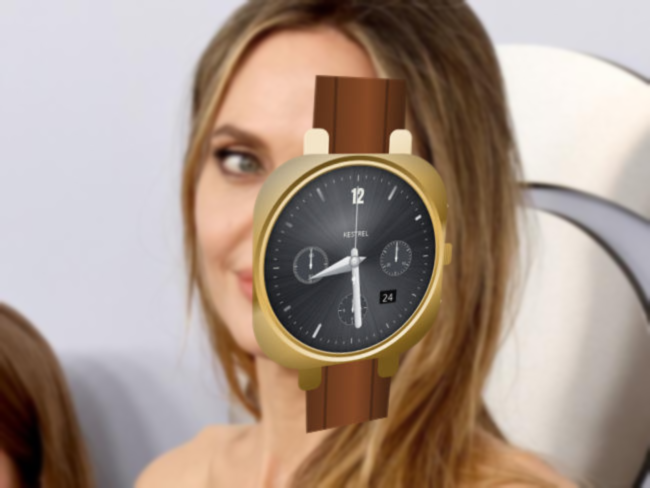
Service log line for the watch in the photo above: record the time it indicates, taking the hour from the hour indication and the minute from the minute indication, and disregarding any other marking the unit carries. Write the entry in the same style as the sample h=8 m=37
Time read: h=8 m=29
